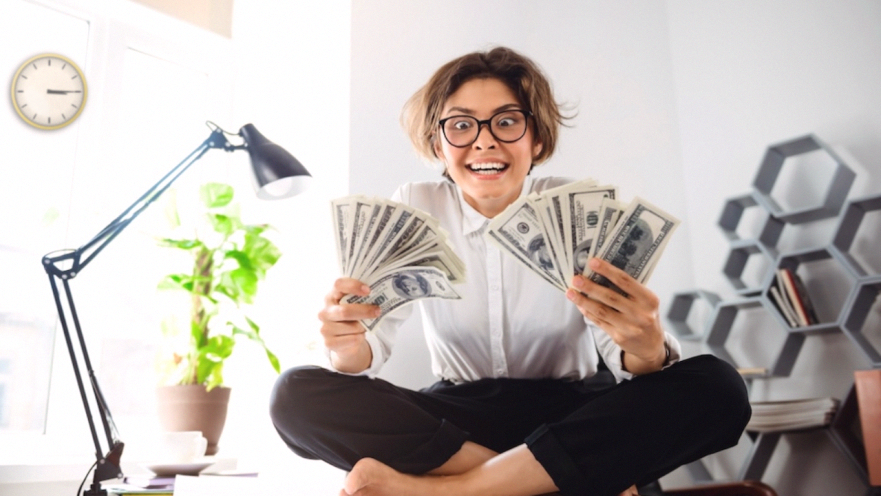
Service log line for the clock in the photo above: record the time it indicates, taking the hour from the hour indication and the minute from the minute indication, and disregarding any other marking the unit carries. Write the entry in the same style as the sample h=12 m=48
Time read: h=3 m=15
